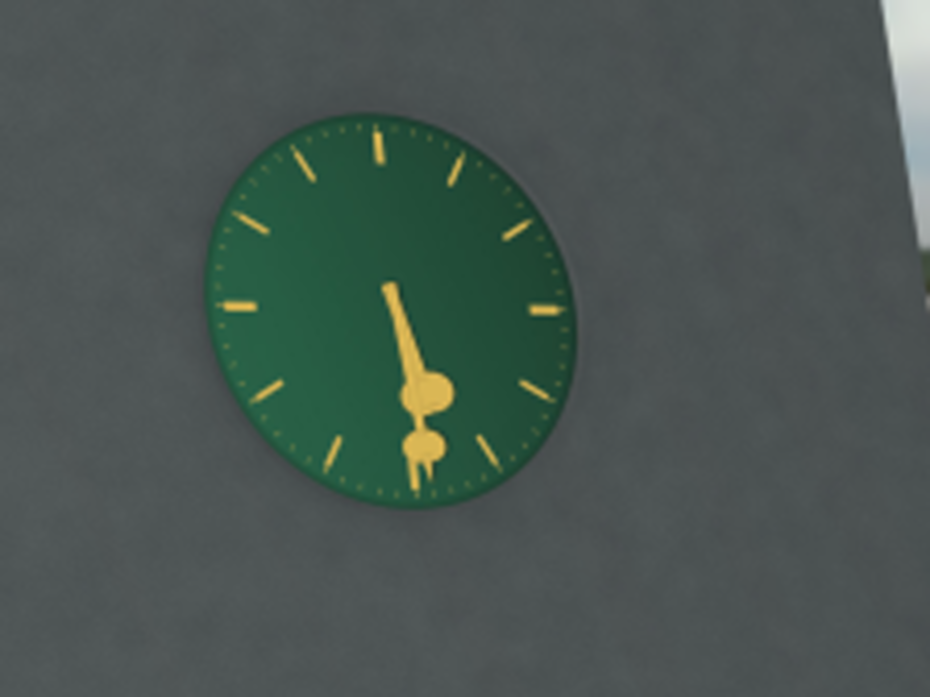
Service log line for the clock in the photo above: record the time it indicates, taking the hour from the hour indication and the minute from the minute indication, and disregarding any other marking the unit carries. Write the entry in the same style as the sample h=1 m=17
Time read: h=5 m=29
